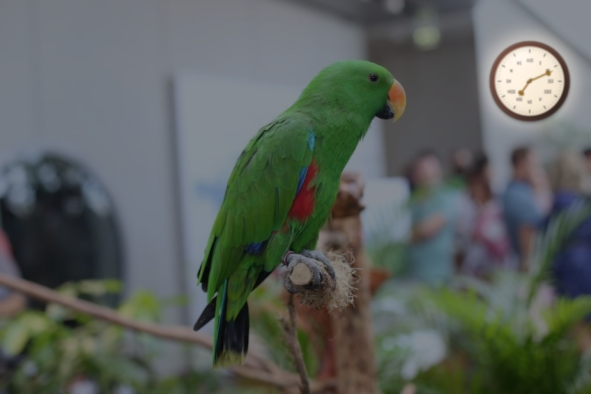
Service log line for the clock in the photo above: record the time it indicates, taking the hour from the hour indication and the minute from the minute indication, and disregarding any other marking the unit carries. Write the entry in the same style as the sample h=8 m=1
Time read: h=7 m=11
